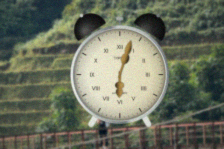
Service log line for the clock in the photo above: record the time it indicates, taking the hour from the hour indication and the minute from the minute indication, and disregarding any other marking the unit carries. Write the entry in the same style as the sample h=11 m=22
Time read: h=6 m=3
